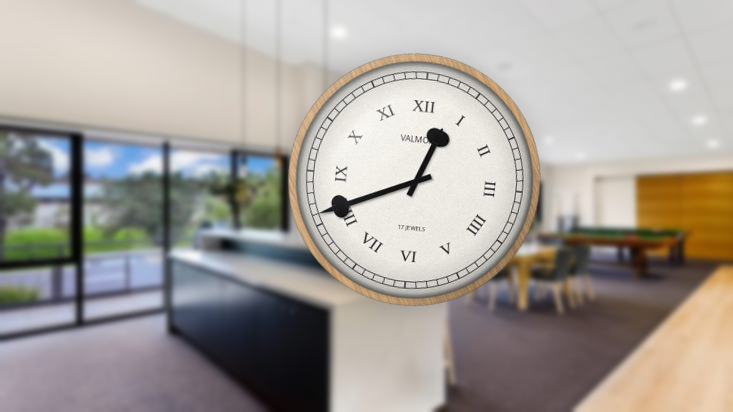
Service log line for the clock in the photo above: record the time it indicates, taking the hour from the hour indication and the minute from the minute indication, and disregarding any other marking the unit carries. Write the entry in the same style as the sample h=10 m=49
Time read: h=12 m=41
